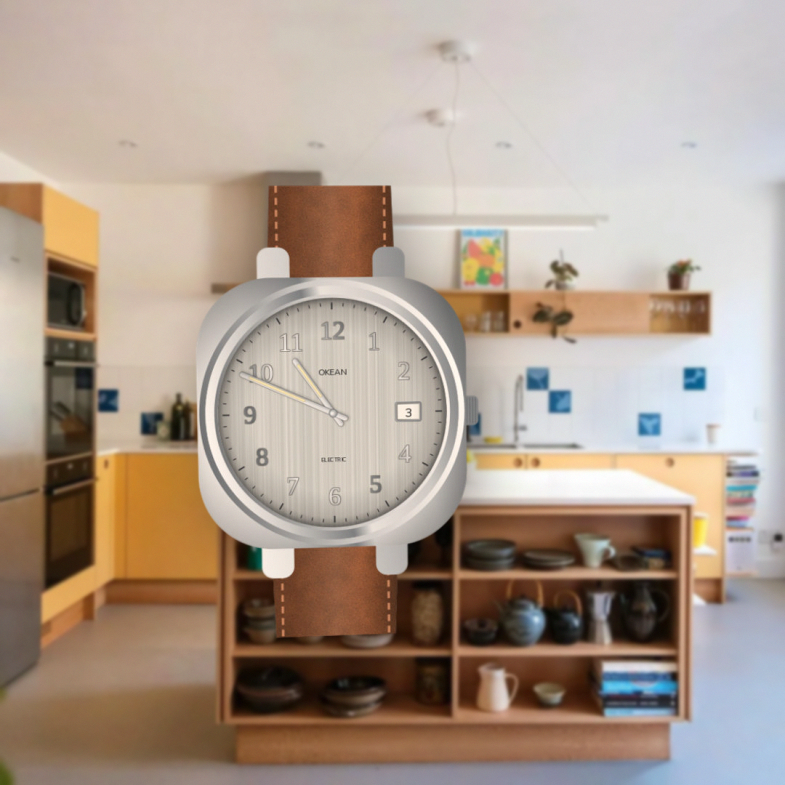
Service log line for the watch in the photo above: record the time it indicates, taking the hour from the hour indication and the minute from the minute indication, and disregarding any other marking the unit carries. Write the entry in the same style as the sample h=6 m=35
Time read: h=10 m=49
